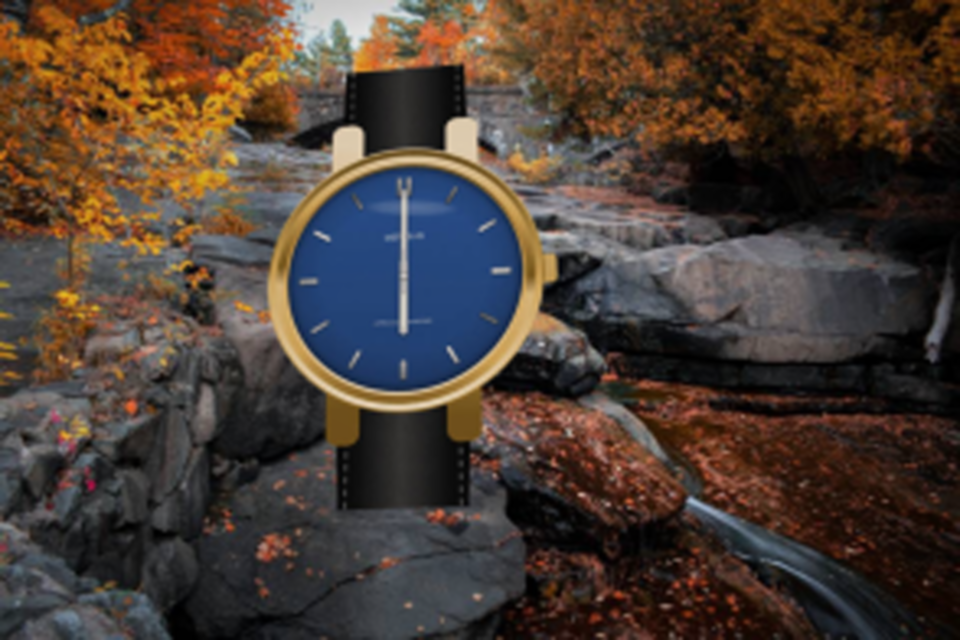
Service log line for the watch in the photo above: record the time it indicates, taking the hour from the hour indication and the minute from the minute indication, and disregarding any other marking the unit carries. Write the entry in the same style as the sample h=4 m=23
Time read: h=6 m=0
